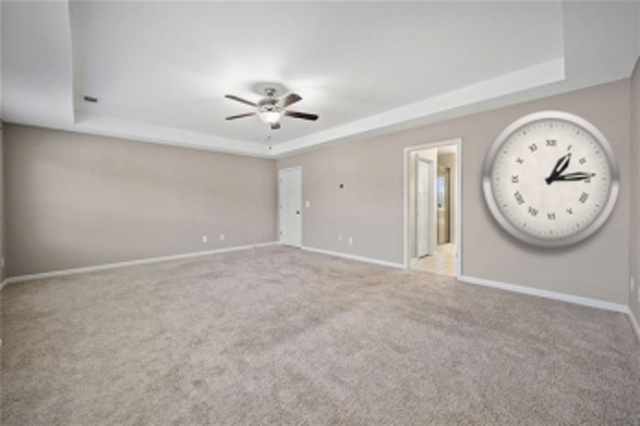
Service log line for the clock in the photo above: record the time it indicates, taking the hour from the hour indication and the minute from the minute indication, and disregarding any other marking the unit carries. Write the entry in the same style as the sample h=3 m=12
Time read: h=1 m=14
